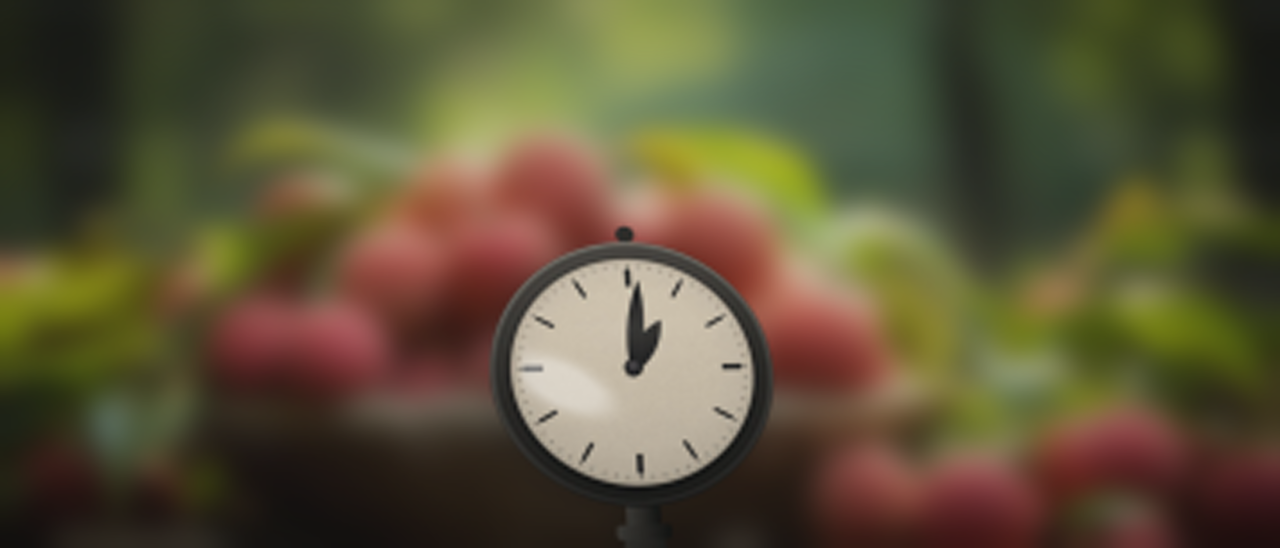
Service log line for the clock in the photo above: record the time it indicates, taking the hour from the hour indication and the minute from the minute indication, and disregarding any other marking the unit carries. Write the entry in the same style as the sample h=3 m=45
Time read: h=1 m=1
